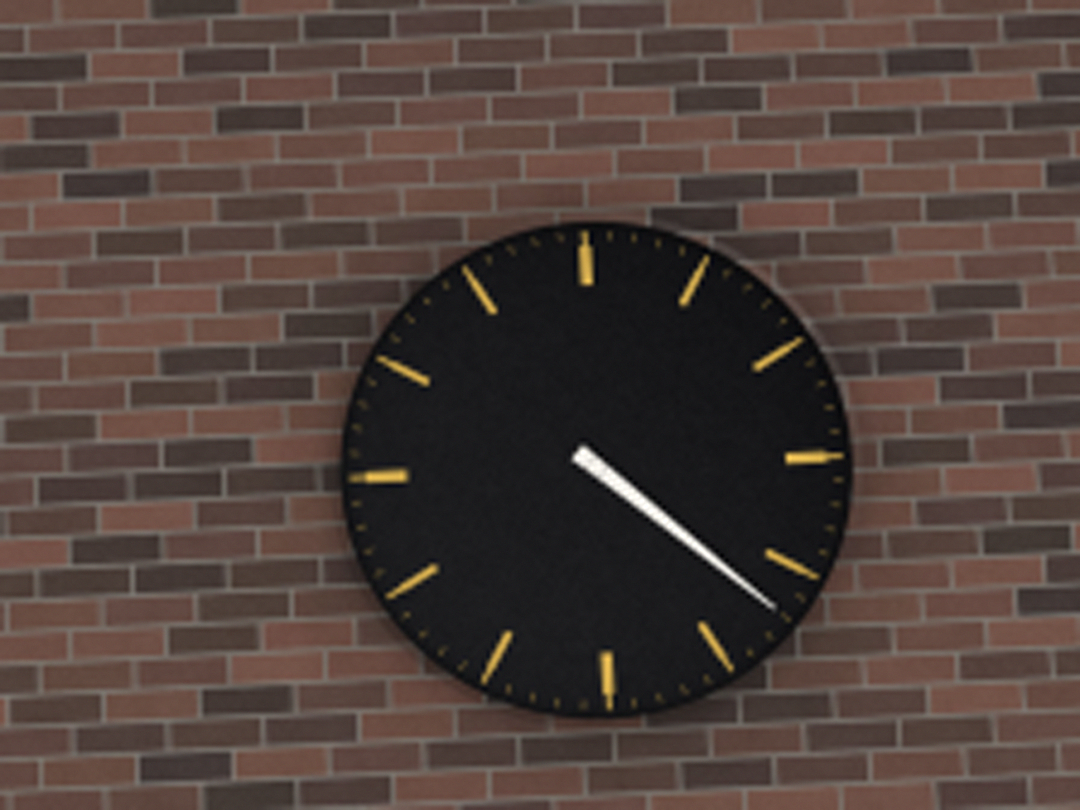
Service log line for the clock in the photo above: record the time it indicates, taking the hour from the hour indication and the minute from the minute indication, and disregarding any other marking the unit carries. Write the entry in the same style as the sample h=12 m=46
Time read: h=4 m=22
